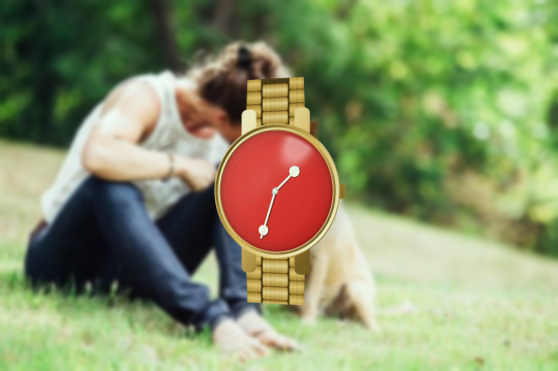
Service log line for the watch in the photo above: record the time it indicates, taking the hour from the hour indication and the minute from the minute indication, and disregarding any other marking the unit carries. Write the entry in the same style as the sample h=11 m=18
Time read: h=1 m=33
